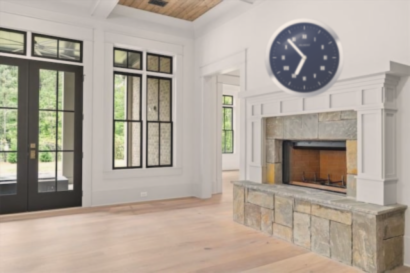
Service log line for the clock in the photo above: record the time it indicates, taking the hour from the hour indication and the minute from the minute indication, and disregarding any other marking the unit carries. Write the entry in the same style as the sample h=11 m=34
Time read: h=6 m=53
